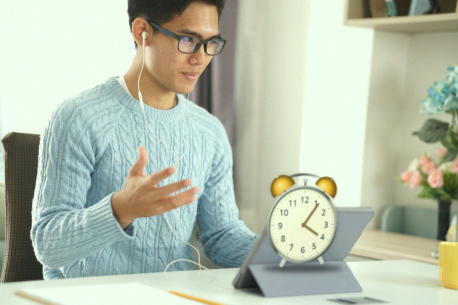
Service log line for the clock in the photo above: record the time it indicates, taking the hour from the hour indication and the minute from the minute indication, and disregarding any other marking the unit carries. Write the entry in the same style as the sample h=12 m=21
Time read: h=4 m=6
